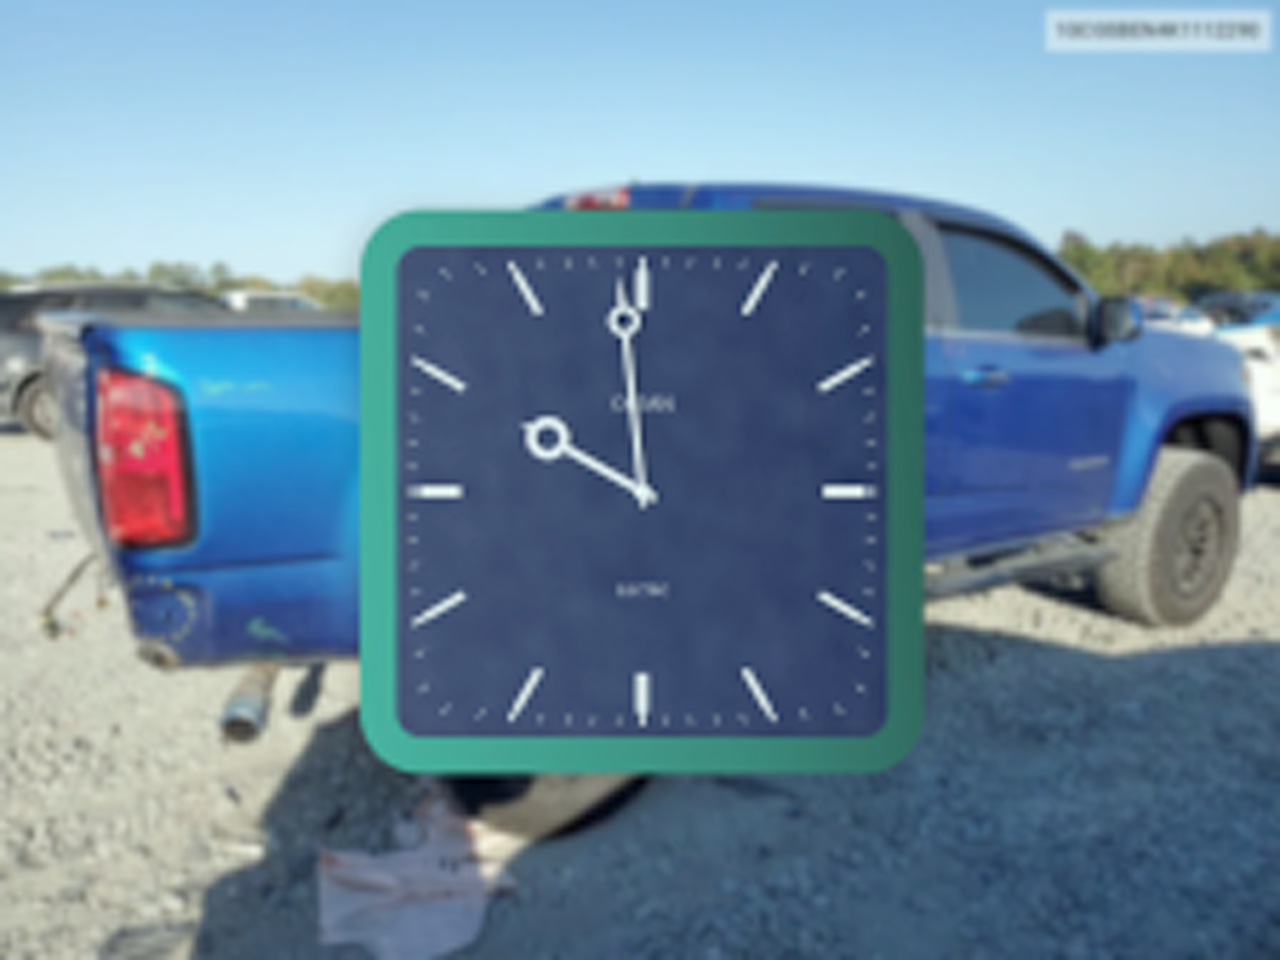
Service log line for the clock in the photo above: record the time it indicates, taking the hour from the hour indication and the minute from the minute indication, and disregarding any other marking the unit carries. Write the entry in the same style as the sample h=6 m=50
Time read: h=9 m=59
